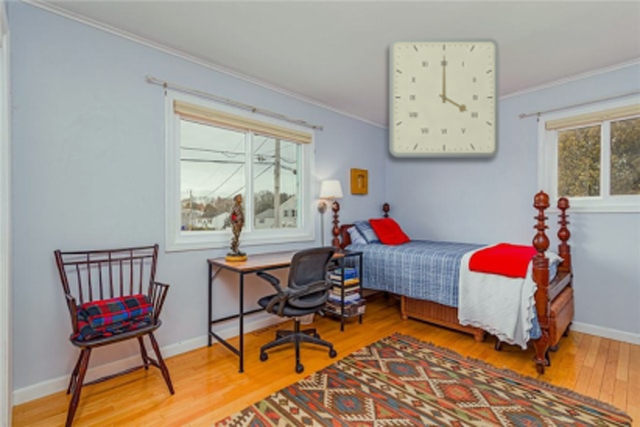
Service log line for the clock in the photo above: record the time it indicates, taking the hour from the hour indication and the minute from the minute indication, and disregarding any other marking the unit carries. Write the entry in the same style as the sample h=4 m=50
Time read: h=4 m=0
